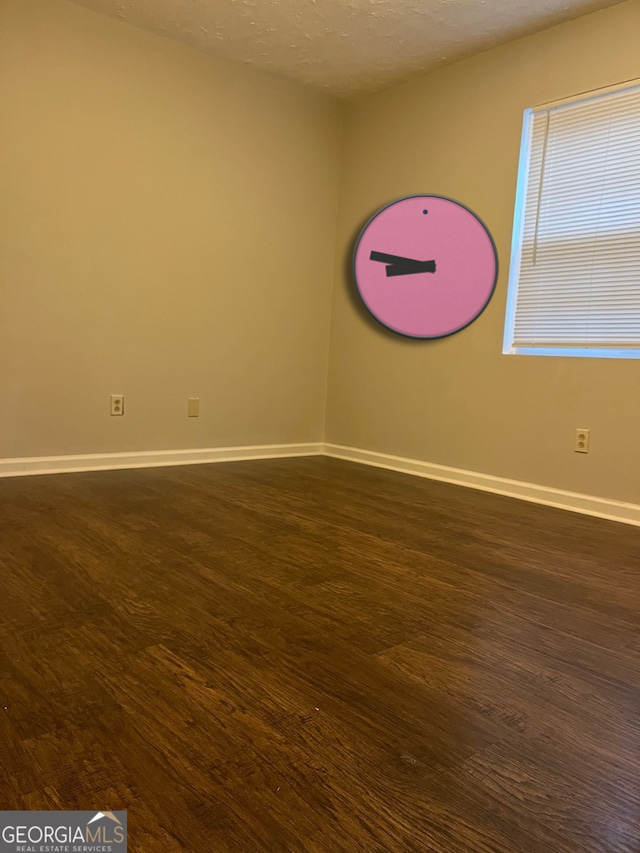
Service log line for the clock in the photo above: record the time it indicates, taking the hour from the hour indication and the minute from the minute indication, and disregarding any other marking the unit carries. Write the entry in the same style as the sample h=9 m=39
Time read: h=8 m=47
